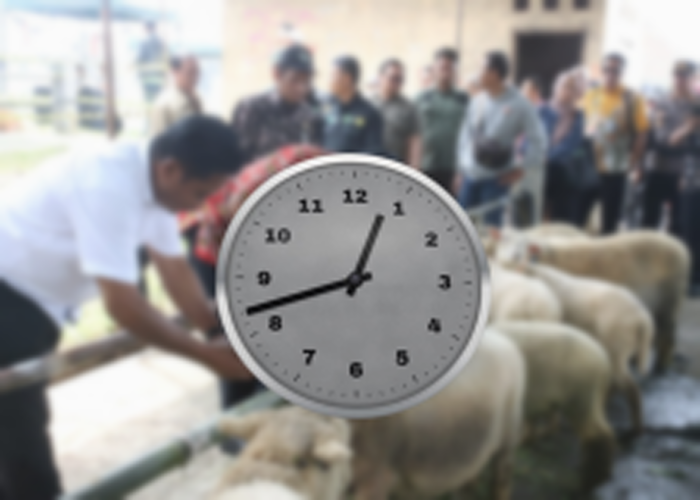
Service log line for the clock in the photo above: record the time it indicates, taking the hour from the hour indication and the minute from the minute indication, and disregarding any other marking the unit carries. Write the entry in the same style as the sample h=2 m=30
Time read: h=12 m=42
